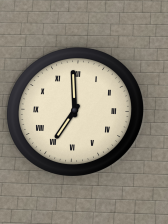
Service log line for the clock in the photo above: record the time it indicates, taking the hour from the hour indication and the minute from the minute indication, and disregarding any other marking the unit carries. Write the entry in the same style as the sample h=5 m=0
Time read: h=6 m=59
